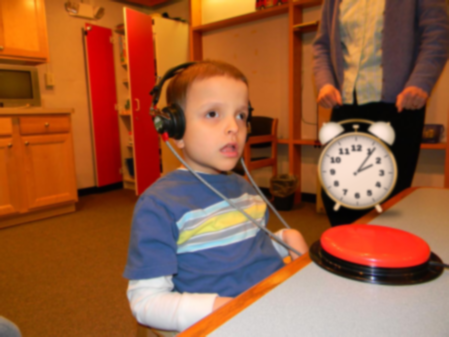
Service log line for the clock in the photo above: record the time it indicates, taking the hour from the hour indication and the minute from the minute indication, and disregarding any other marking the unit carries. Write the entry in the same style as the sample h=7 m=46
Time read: h=2 m=6
